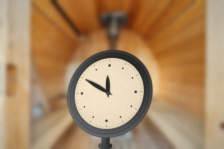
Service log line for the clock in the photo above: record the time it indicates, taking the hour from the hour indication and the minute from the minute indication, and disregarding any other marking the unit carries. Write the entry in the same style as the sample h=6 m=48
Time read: h=11 m=50
